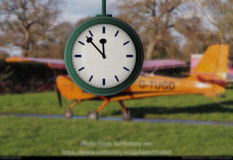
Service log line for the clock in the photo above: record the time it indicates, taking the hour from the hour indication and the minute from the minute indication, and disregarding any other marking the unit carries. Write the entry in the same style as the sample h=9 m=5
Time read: h=11 m=53
